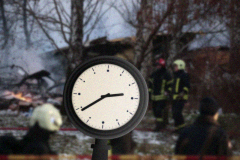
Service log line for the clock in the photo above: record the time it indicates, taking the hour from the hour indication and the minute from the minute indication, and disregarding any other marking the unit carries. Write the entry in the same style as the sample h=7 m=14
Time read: h=2 m=39
